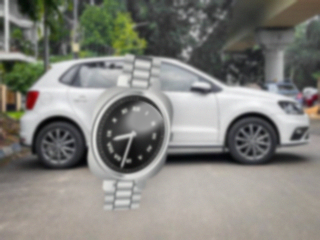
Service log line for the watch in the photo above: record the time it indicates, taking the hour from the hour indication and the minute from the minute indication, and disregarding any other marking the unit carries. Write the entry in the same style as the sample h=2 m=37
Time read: h=8 m=32
